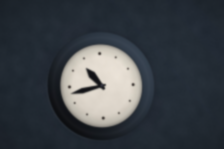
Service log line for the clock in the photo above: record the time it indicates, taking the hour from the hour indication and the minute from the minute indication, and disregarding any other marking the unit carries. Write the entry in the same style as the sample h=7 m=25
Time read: h=10 m=43
